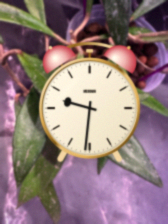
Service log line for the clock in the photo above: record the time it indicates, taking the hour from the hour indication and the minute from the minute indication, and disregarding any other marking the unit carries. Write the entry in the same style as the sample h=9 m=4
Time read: h=9 m=31
